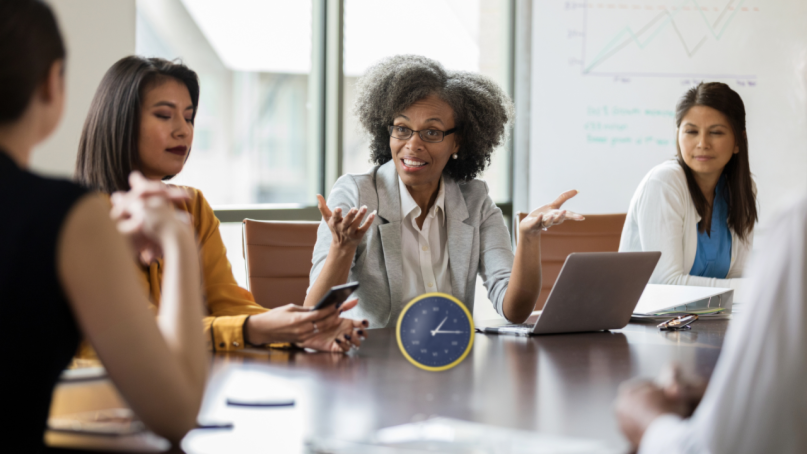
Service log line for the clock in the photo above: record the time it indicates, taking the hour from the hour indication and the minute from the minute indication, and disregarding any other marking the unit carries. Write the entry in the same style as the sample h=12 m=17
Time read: h=1 m=15
